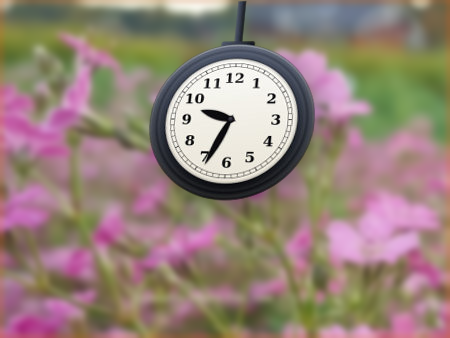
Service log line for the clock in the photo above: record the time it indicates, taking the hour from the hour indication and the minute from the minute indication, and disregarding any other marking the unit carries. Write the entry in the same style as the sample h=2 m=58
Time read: h=9 m=34
